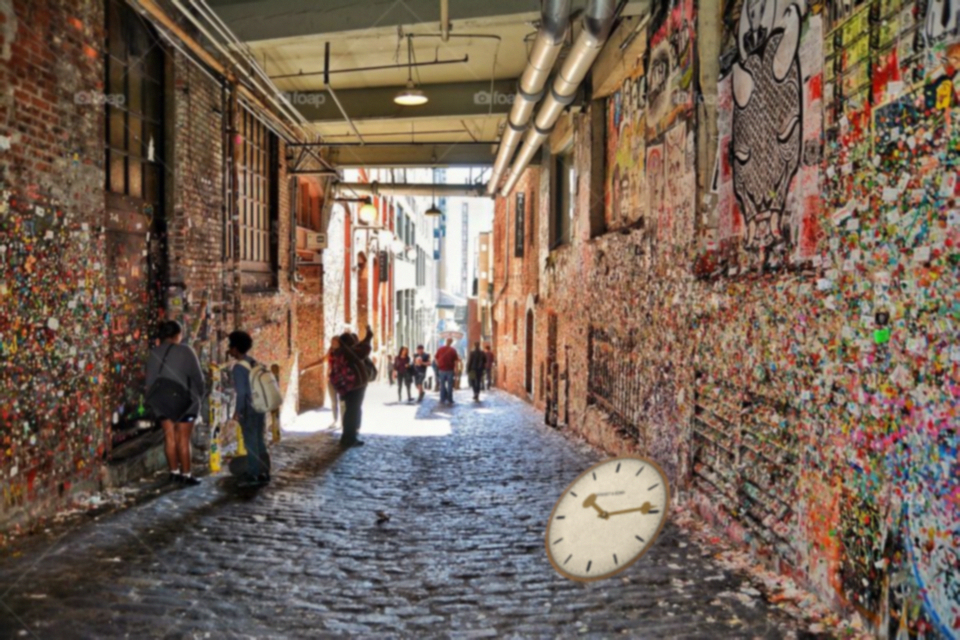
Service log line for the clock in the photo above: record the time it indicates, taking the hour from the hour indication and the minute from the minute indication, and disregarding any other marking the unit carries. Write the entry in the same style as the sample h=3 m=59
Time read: h=10 m=14
